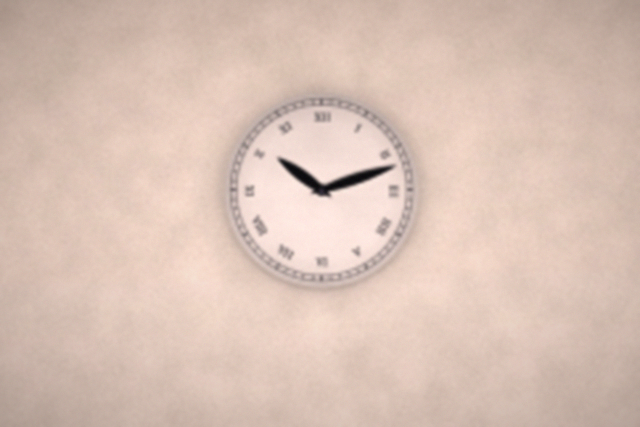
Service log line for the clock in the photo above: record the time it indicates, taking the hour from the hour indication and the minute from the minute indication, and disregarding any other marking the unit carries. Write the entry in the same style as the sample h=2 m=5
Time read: h=10 m=12
